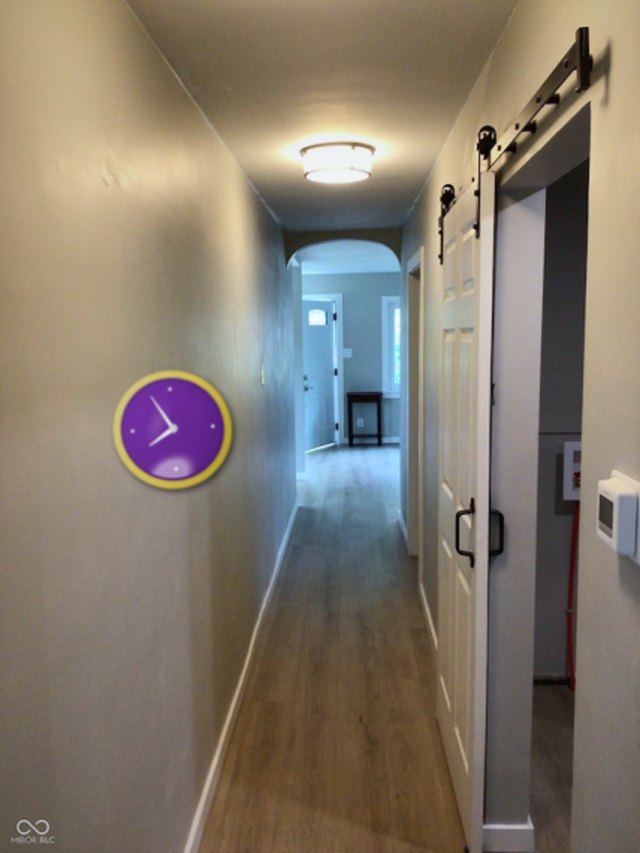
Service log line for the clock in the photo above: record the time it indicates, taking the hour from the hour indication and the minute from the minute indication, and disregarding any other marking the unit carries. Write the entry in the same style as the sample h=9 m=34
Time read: h=7 m=55
